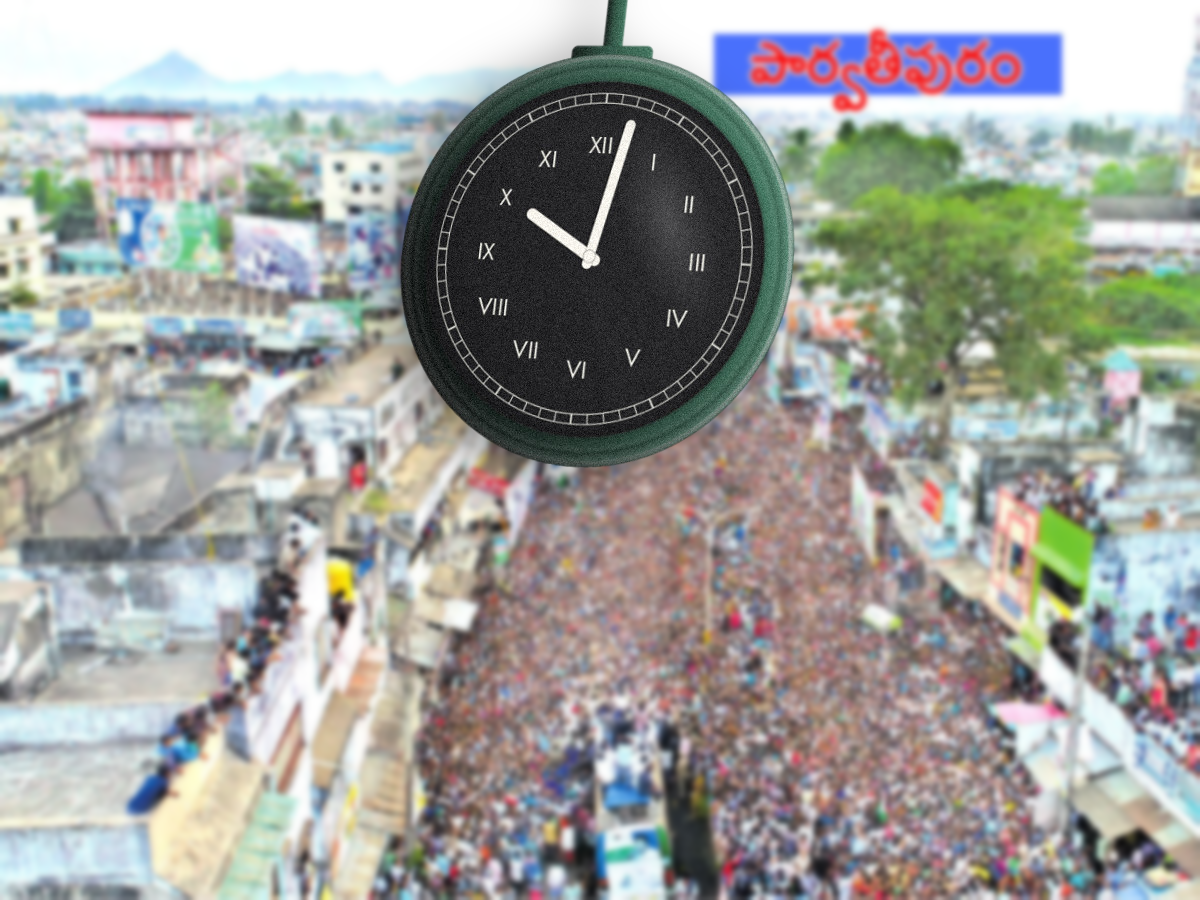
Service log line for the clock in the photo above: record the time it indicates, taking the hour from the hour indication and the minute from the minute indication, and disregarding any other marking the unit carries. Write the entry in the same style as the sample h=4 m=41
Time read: h=10 m=2
